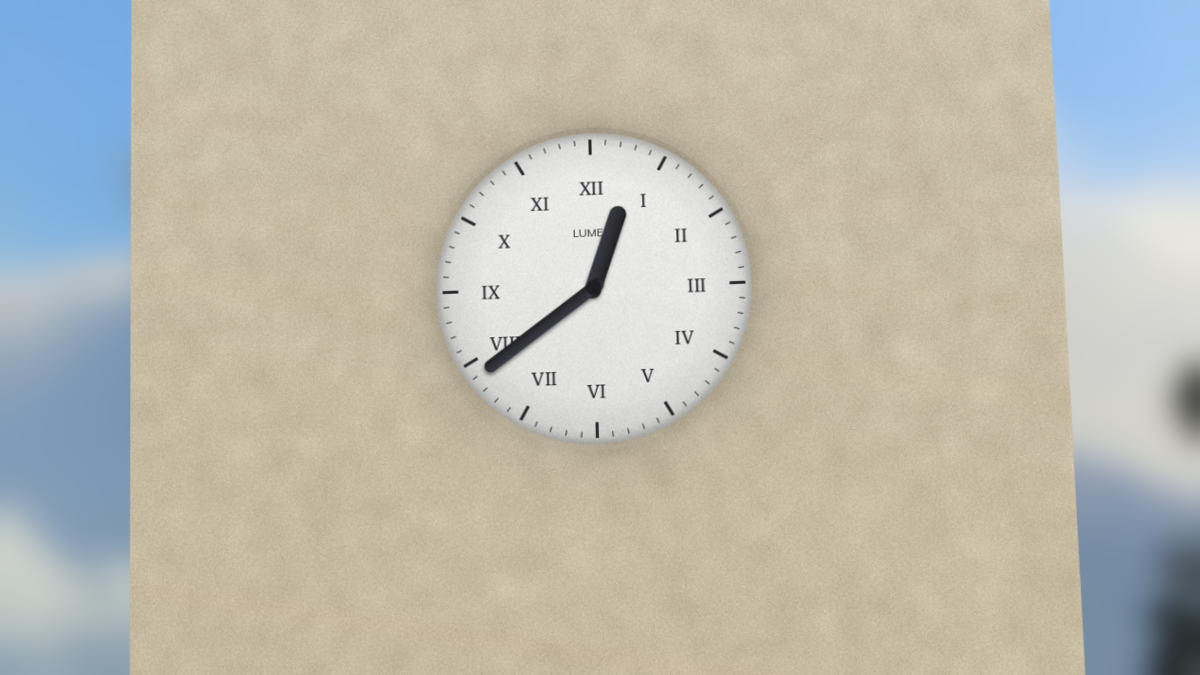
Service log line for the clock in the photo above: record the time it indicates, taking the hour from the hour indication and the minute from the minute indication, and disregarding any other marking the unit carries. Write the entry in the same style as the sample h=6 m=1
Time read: h=12 m=39
